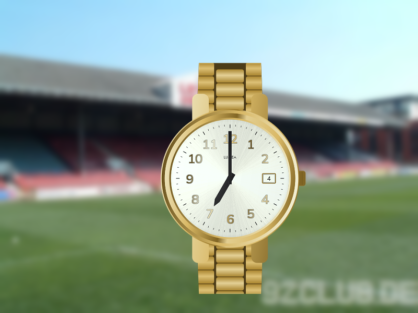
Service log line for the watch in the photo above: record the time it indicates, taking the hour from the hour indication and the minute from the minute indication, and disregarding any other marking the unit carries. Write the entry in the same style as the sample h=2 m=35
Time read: h=7 m=0
